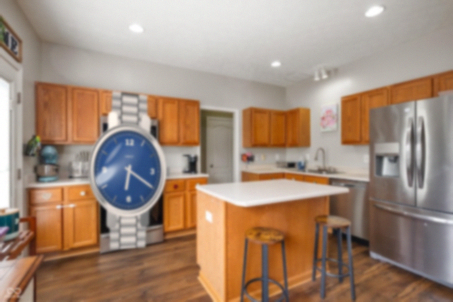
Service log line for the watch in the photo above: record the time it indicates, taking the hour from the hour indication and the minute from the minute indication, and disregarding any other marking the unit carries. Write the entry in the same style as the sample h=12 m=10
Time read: h=6 m=20
